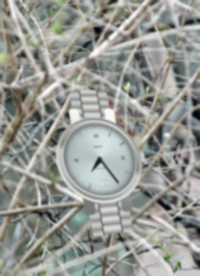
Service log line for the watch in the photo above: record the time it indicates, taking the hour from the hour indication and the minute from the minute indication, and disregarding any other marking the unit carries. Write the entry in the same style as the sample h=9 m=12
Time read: h=7 m=25
